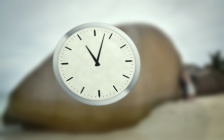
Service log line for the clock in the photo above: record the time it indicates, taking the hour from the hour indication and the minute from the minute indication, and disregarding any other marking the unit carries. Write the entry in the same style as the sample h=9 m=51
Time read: h=11 m=3
